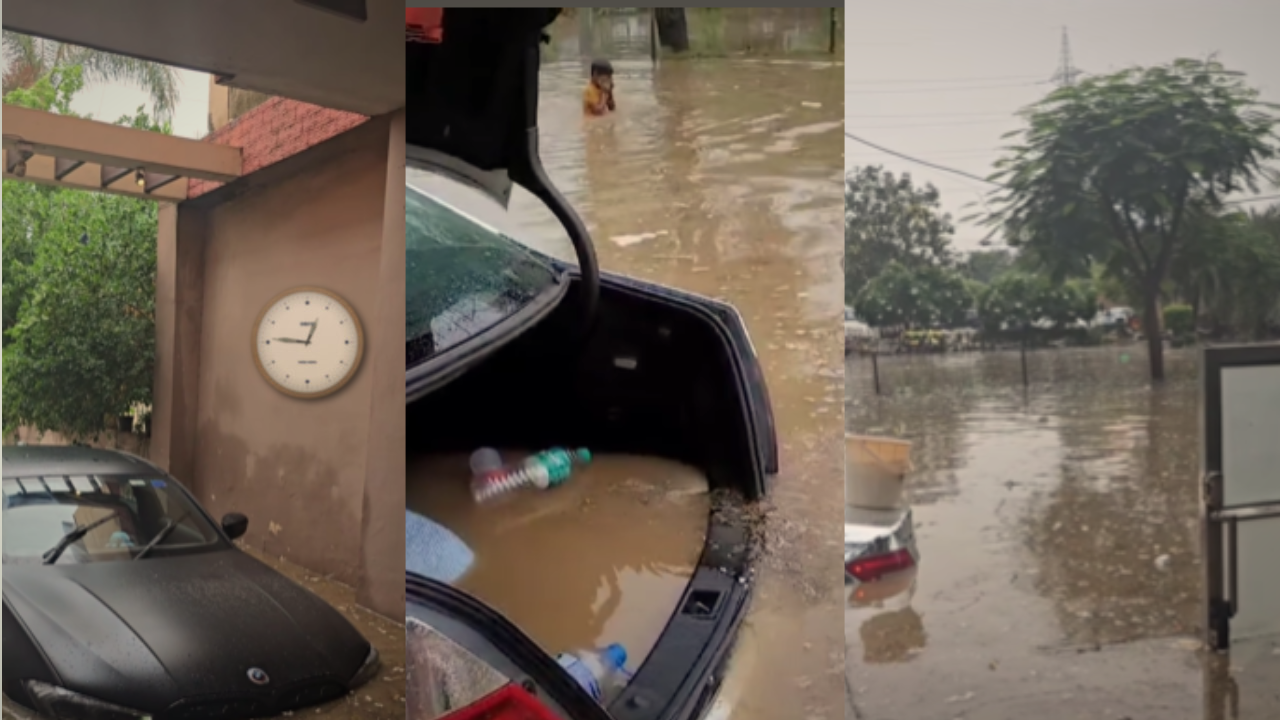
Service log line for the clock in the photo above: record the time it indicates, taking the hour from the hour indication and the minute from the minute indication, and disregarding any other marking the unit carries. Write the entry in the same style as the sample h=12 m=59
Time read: h=12 m=46
